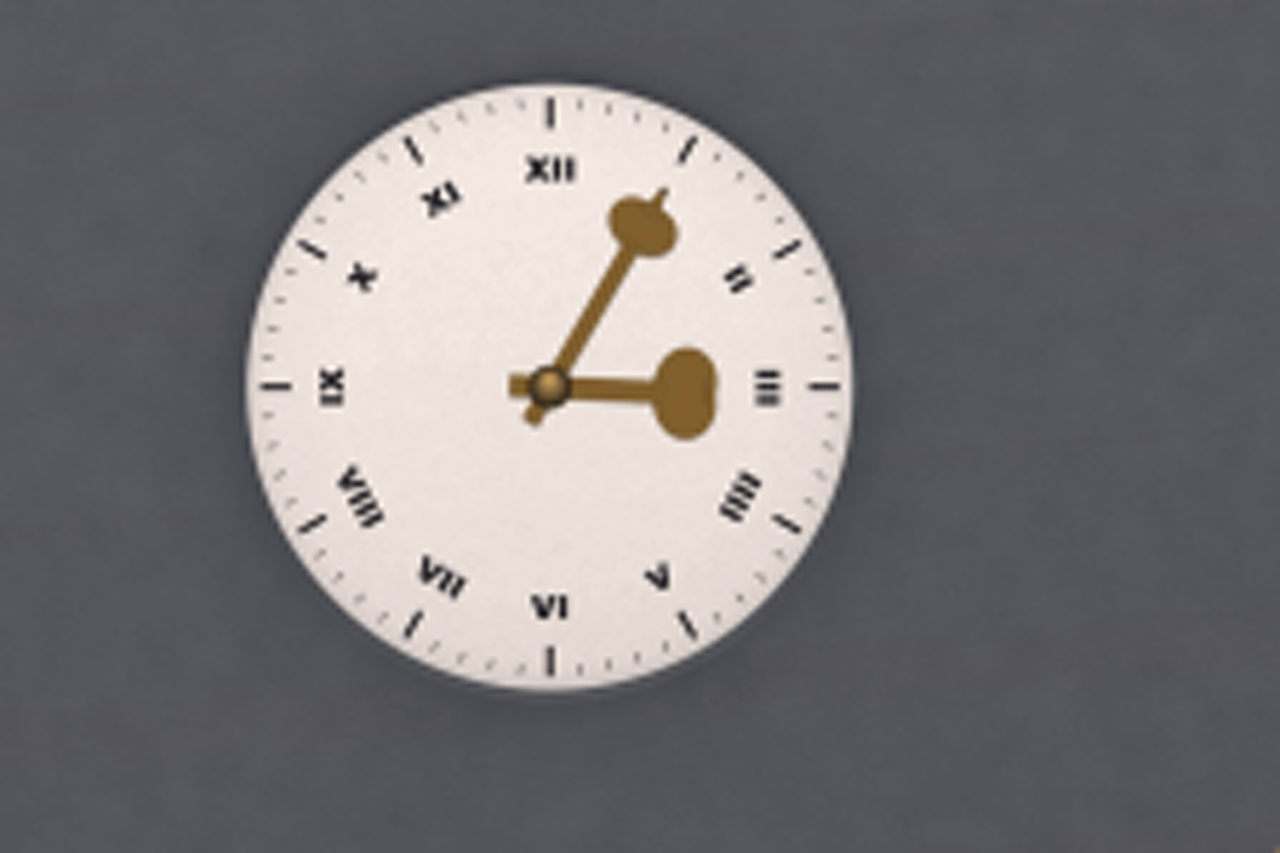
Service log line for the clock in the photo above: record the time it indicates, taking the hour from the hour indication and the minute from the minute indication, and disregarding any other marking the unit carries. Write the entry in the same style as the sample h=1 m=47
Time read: h=3 m=5
